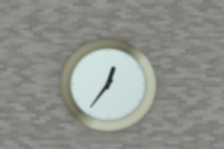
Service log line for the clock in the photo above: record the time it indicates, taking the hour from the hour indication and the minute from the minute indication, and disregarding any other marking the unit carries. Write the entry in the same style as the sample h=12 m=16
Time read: h=12 m=36
